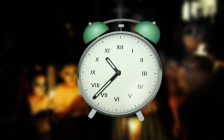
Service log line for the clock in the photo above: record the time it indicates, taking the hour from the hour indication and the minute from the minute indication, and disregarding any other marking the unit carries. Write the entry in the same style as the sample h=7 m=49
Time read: h=10 m=37
